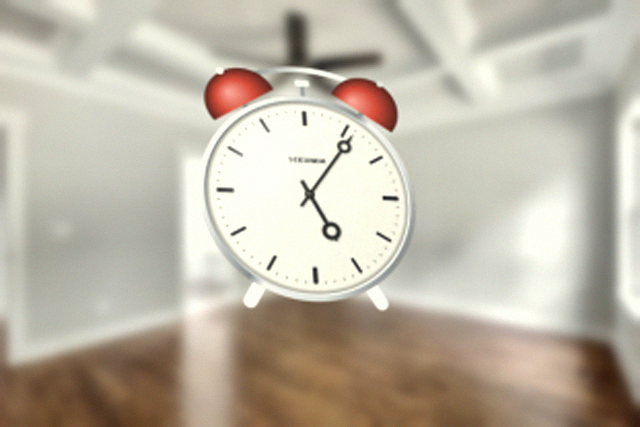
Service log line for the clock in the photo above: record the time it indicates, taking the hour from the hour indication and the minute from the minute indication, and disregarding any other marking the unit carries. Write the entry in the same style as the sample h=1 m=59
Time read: h=5 m=6
